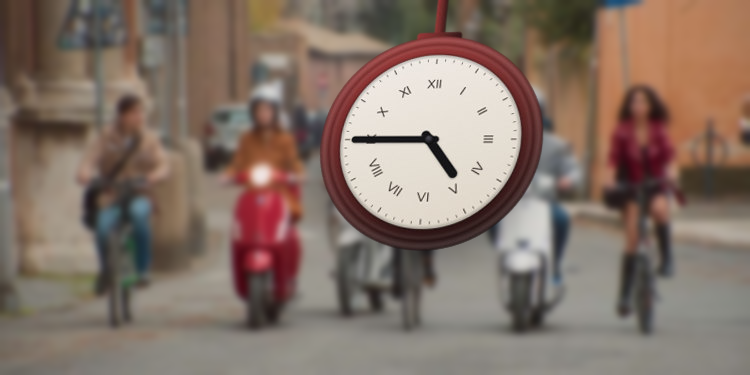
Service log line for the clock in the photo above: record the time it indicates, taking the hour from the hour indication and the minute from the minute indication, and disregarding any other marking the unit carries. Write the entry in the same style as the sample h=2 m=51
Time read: h=4 m=45
